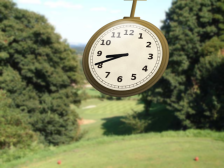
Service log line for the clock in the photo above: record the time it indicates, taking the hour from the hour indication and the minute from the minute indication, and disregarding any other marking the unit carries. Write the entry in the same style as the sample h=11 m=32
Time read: h=8 m=41
